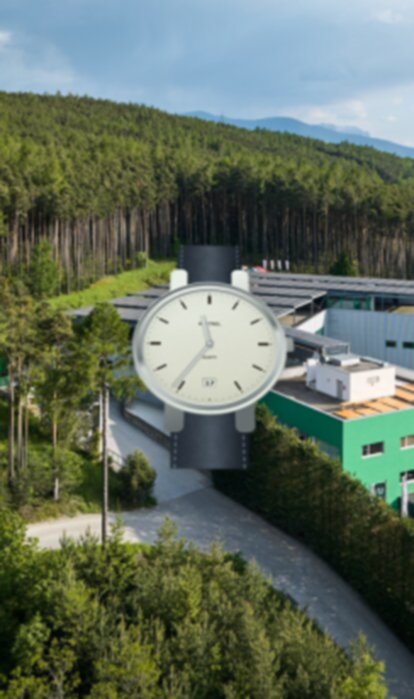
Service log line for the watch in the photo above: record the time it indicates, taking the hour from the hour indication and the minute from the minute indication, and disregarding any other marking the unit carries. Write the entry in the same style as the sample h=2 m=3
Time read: h=11 m=36
